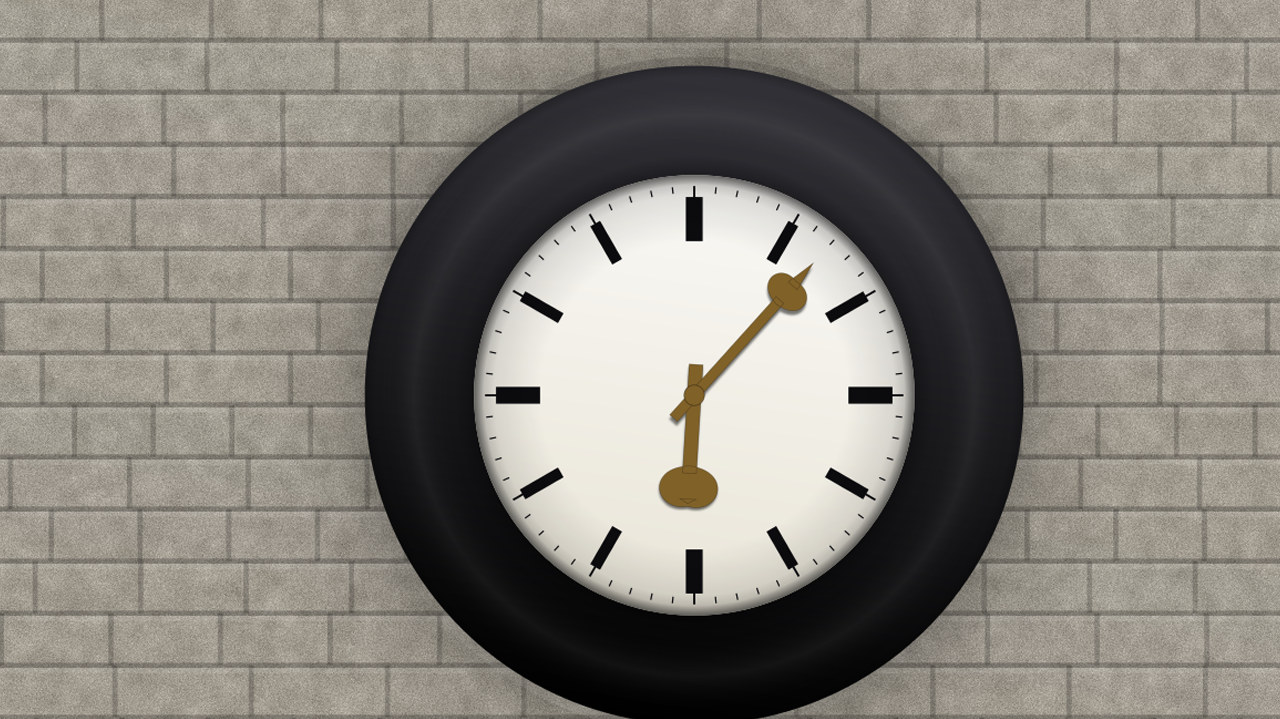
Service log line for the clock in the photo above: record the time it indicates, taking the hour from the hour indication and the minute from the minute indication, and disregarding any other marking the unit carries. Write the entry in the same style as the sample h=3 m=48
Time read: h=6 m=7
